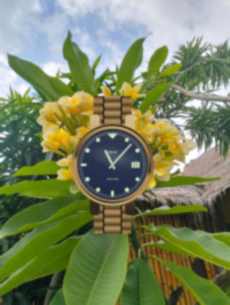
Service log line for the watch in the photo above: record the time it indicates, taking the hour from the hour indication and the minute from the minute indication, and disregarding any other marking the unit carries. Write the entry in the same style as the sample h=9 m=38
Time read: h=11 m=7
